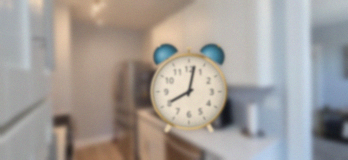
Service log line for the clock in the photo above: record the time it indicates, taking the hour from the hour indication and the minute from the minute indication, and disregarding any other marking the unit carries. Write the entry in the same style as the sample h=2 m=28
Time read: h=8 m=2
